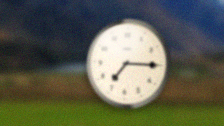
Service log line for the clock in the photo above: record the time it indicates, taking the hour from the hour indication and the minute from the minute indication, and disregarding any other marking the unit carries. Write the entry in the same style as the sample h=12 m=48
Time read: h=7 m=15
